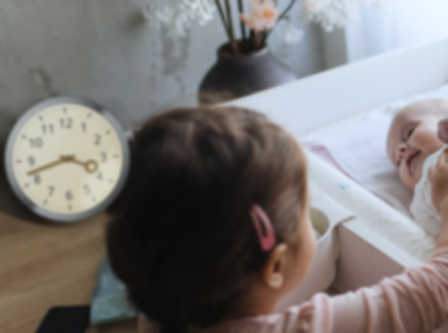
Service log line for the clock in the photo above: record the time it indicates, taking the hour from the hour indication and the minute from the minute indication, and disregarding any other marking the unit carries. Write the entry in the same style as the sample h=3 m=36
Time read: h=3 m=42
